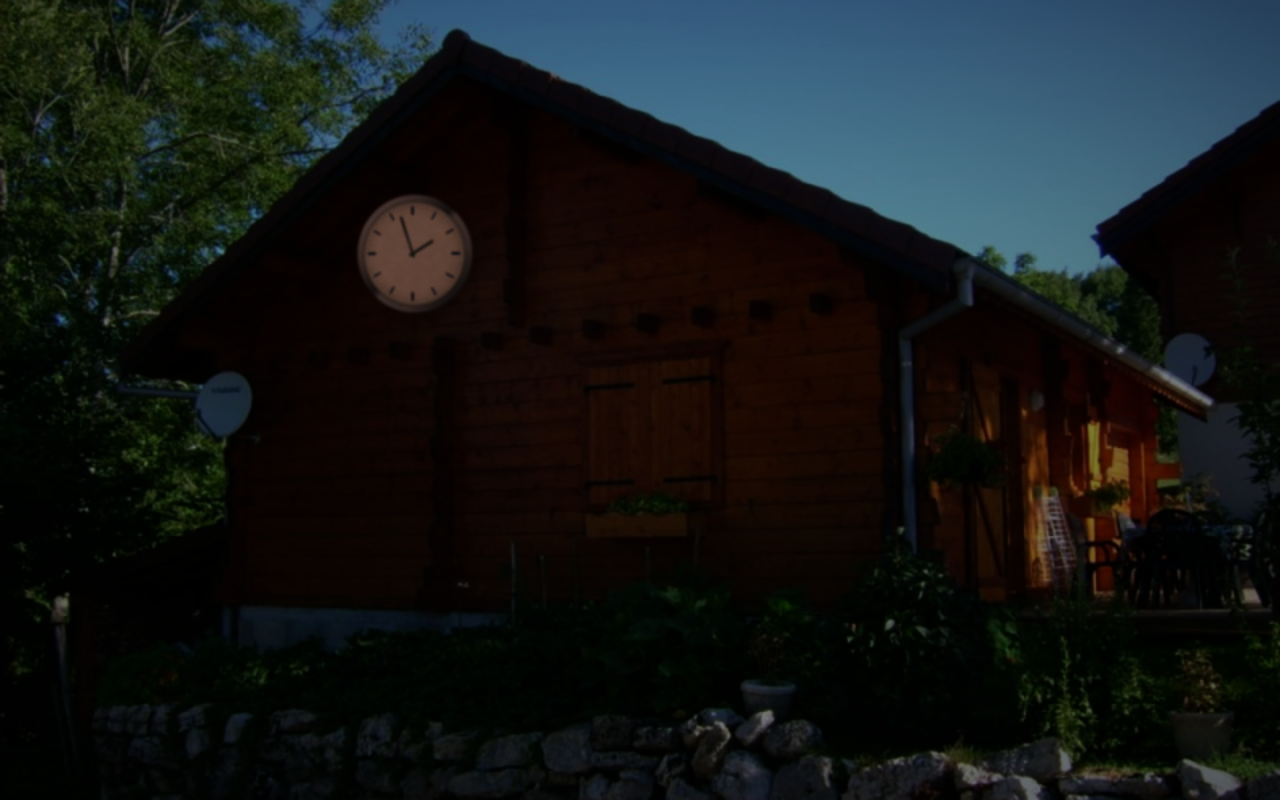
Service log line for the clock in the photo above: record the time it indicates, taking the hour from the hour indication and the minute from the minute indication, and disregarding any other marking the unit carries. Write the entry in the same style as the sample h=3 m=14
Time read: h=1 m=57
